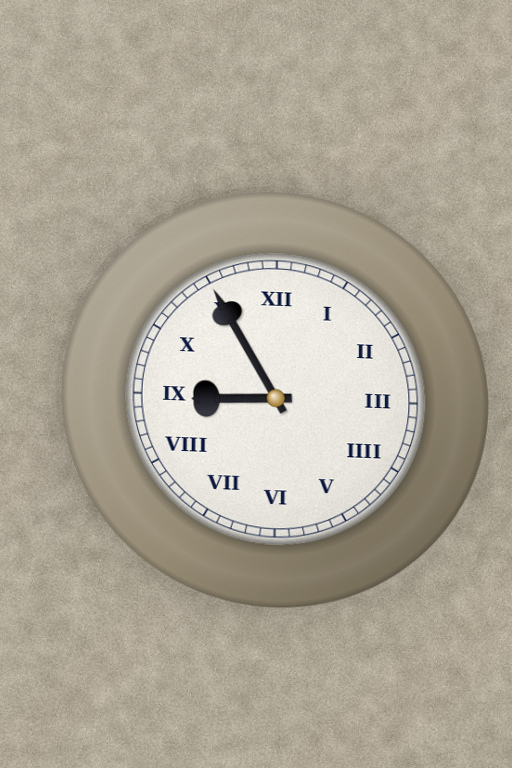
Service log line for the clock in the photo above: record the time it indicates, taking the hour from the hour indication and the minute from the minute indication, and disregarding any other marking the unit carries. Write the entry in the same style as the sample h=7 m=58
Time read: h=8 m=55
